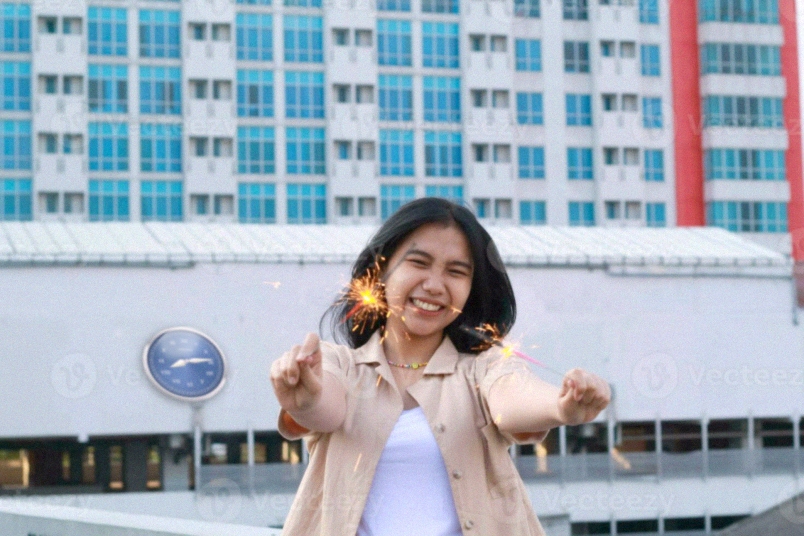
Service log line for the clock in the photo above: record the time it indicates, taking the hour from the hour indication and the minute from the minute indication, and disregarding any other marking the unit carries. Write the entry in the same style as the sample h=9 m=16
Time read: h=8 m=14
